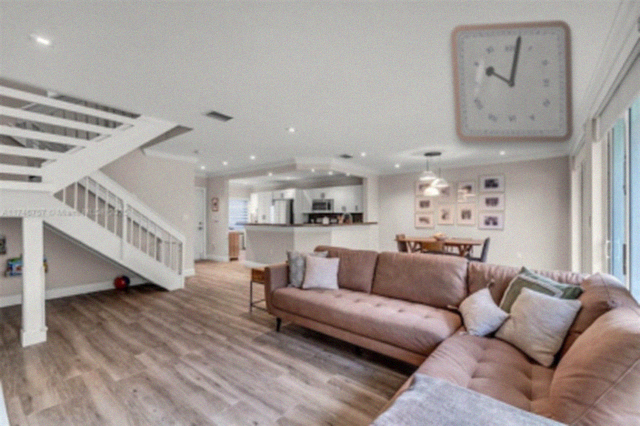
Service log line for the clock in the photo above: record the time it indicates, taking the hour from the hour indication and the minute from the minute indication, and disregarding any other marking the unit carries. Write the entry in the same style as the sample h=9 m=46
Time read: h=10 m=2
